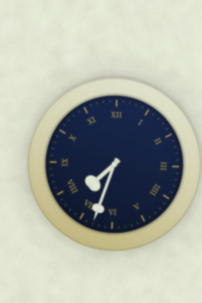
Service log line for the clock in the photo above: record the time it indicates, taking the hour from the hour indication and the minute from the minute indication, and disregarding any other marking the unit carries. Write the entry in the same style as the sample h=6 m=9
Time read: h=7 m=33
